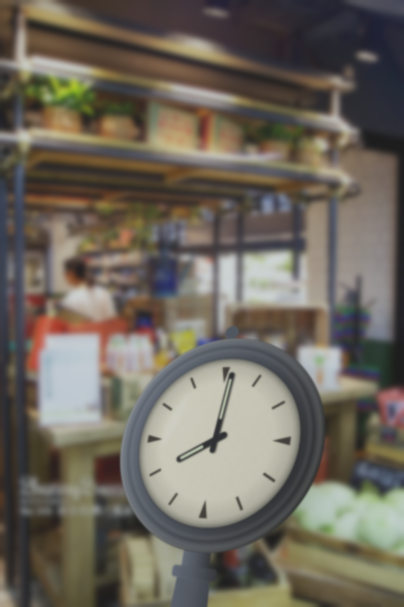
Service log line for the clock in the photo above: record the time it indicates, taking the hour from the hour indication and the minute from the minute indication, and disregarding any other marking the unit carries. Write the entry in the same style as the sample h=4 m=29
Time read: h=8 m=1
